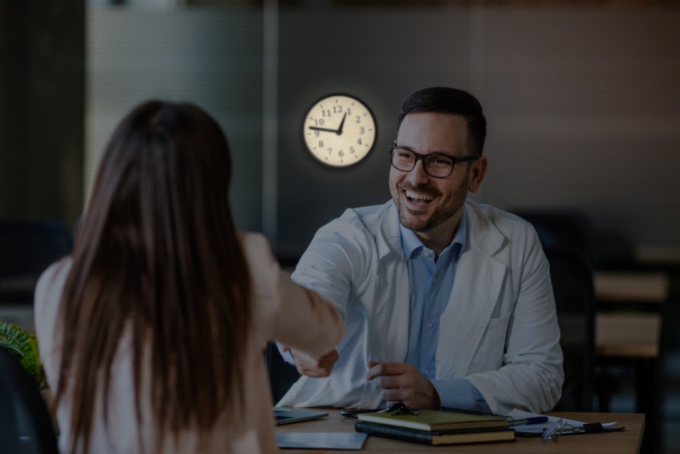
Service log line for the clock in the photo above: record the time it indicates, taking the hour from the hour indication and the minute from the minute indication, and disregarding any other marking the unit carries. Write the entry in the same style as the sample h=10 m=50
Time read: h=12 m=47
